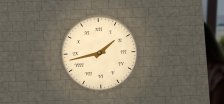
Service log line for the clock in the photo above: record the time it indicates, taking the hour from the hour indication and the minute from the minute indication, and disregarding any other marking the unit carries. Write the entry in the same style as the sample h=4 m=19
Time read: h=1 m=43
